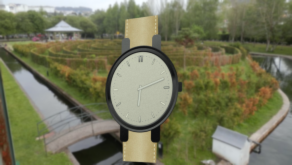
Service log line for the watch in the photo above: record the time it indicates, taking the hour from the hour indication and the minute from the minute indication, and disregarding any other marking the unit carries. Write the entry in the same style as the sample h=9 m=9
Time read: h=6 m=12
